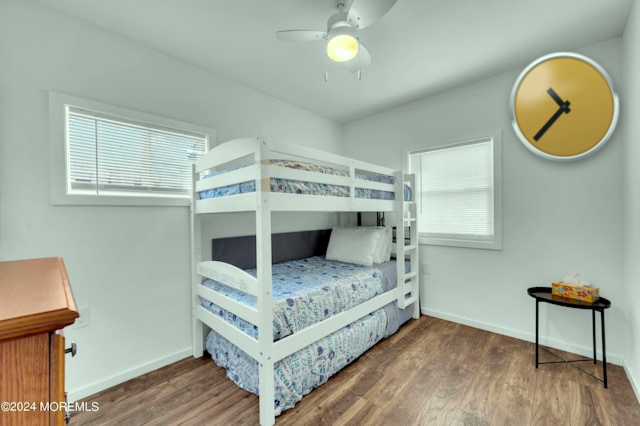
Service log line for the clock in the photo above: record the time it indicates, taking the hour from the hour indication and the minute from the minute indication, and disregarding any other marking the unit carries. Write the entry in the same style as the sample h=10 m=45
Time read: h=10 m=37
